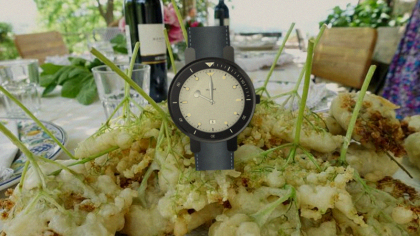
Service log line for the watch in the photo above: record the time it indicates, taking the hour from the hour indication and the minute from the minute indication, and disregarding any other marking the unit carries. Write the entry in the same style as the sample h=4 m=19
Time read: h=10 m=0
